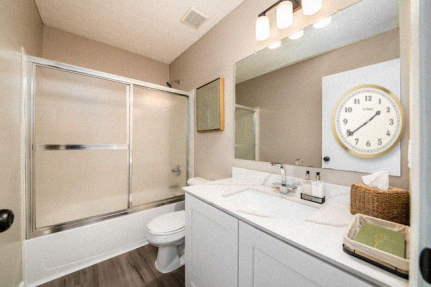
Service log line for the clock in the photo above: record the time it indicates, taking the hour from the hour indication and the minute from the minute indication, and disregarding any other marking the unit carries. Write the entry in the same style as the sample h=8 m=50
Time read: h=1 m=39
